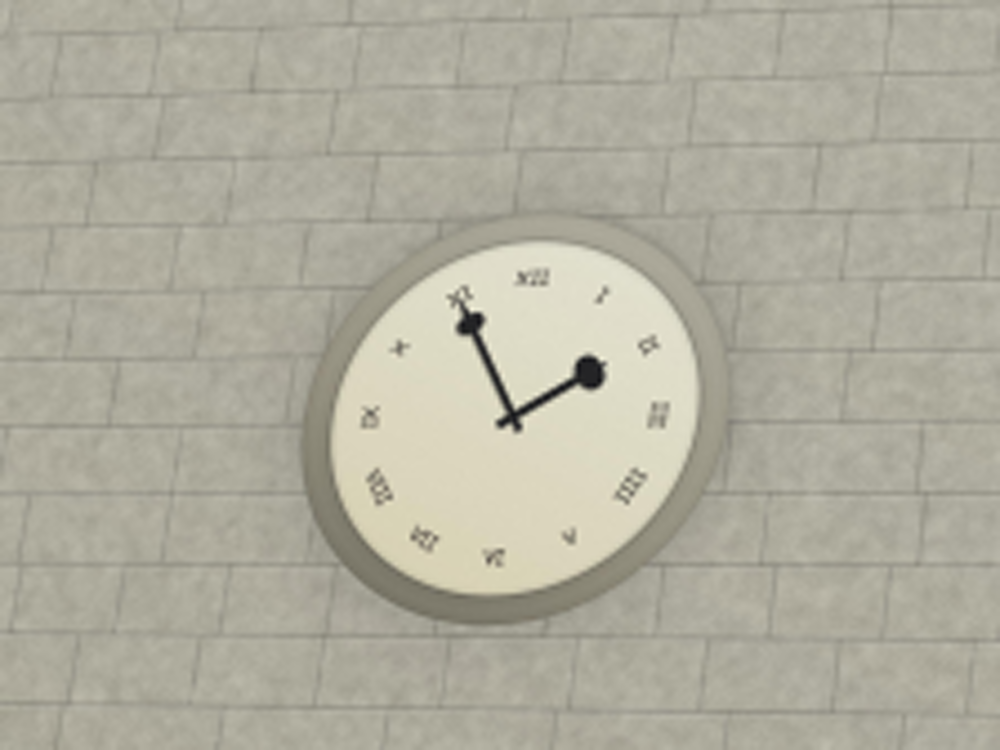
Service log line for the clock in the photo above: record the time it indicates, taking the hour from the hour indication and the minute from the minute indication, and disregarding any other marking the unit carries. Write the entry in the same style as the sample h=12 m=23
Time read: h=1 m=55
